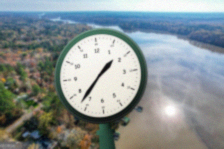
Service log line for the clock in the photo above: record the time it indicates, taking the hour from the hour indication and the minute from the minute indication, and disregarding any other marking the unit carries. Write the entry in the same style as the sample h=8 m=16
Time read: h=1 m=37
